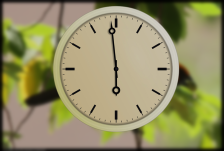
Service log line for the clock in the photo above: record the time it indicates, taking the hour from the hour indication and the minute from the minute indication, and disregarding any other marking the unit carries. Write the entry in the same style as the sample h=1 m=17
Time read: h=5 m=59
